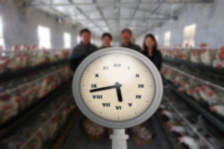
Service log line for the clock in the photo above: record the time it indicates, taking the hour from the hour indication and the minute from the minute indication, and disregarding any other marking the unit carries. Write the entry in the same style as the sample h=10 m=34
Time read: h=5 m=43
